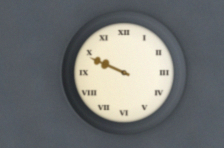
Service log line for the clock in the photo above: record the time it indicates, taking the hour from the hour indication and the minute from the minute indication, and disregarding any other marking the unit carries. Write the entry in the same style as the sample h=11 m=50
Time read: h=9 m=49
